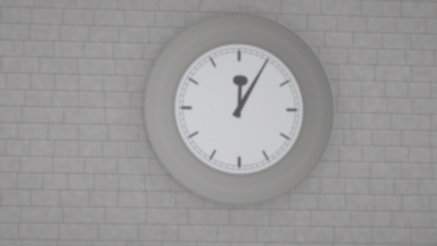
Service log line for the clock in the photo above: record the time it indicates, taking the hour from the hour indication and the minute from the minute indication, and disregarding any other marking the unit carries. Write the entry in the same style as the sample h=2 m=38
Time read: h=12 m=5
